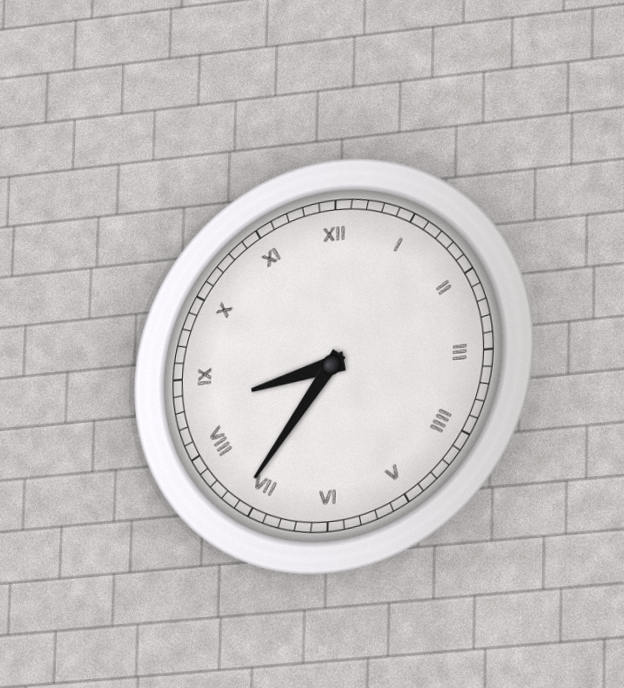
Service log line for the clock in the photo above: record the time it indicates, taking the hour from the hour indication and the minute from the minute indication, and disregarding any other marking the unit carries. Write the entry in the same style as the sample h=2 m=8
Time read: h=8 m=36
